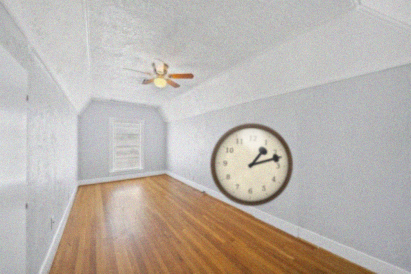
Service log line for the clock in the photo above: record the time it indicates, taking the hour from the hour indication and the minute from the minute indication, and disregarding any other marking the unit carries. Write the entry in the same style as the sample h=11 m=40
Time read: h=1 m=12
